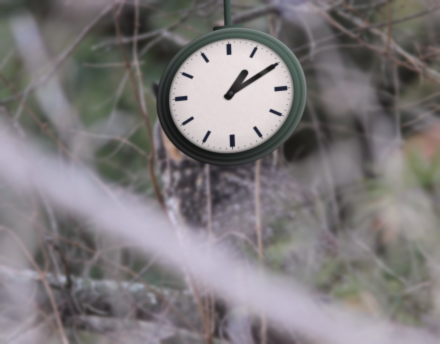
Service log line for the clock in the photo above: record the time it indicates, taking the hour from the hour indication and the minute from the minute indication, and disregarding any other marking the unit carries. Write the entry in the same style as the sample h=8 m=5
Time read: h=1 m=10
